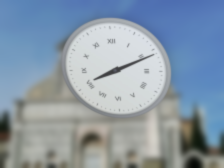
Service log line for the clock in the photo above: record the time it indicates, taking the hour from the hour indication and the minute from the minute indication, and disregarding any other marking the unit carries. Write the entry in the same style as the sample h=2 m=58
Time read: h=8 m=11
